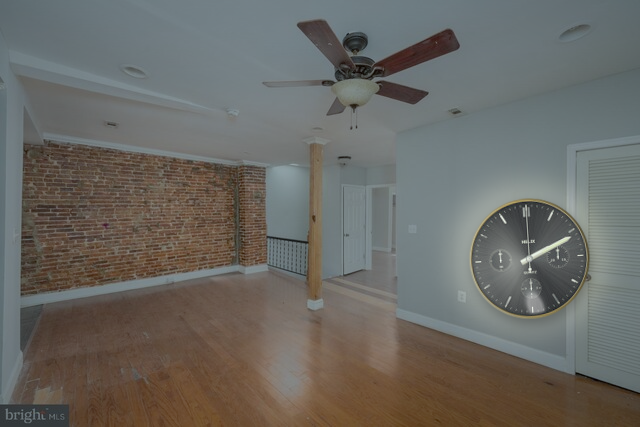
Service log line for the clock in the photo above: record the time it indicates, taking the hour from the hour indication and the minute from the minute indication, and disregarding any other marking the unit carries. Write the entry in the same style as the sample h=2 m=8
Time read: h=2 m=11
